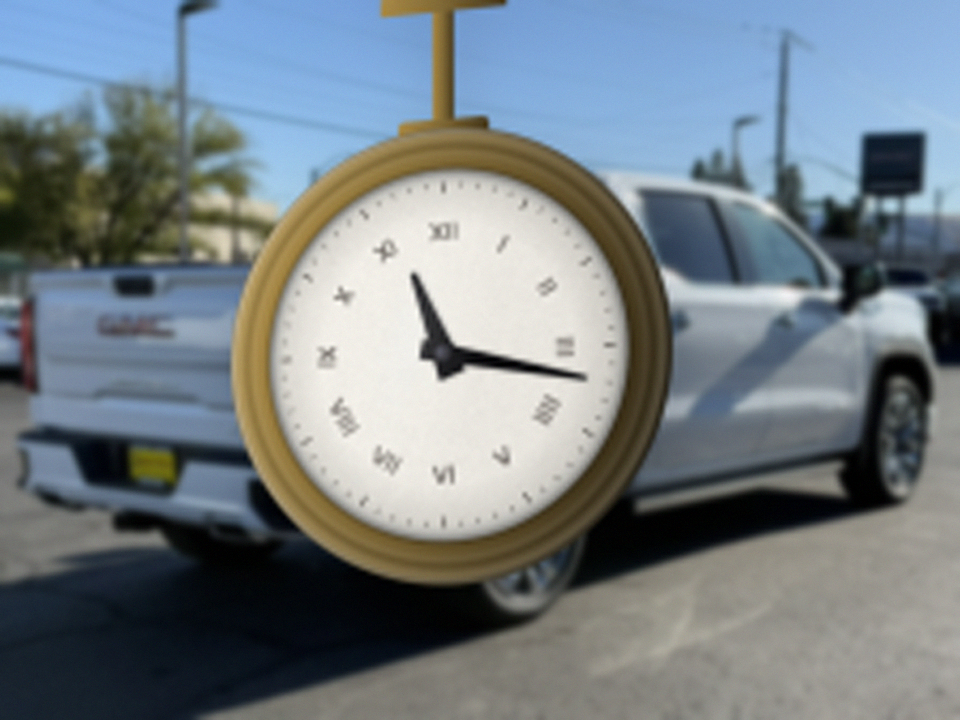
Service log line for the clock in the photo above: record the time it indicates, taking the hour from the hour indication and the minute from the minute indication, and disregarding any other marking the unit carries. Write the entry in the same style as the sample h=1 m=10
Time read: h=11 m=17
